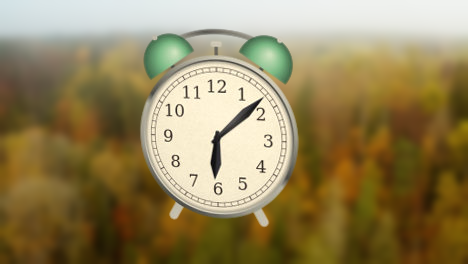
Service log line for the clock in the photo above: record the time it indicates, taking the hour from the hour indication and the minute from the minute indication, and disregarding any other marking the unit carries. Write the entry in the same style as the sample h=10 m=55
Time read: h=6 m=8
